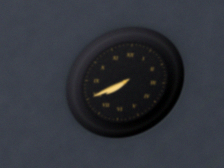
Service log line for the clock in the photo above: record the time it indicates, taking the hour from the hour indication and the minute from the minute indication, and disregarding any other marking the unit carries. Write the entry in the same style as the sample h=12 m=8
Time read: h=7 m=40
